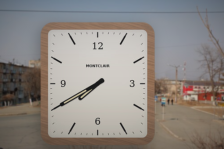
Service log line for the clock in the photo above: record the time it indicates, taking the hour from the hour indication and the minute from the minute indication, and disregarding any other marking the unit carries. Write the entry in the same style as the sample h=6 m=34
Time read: h=7 m=40
